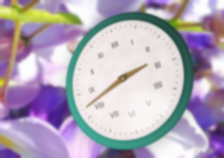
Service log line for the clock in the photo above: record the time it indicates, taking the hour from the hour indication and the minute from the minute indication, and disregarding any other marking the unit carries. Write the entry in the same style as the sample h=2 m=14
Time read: h=2 m=42
